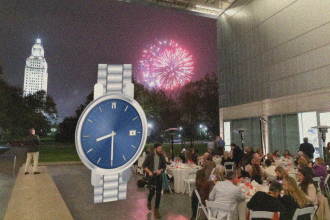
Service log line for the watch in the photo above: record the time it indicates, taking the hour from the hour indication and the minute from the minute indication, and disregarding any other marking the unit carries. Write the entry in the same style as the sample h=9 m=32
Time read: h=8 m=30
